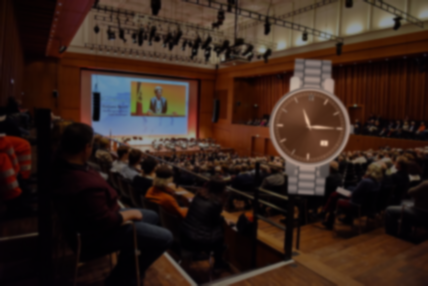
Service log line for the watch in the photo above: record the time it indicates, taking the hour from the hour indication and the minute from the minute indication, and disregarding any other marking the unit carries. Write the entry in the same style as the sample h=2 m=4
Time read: h=11 m=15
